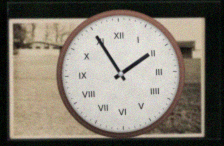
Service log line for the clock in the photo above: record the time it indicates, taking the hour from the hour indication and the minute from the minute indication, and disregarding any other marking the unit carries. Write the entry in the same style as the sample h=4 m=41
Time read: h=1 m=55
